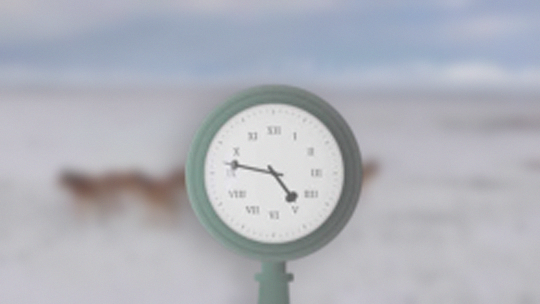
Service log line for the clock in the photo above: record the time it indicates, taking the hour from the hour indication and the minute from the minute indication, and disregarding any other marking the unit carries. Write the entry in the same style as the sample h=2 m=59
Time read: h=4 m=47
